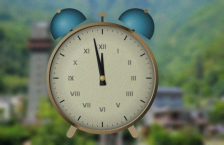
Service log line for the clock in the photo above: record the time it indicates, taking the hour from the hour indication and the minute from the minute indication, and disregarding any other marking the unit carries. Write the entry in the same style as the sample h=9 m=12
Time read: h=11 m=58
